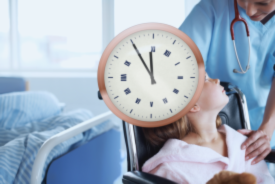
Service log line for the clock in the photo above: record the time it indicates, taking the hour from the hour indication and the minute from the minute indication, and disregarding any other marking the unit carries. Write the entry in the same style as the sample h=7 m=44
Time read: h=10 m=50
